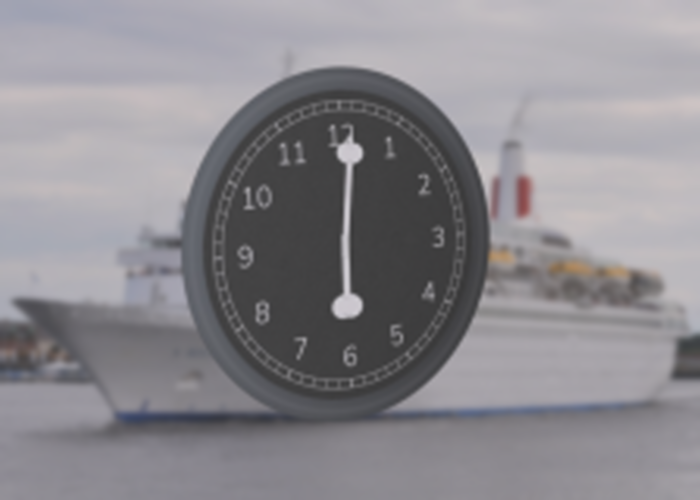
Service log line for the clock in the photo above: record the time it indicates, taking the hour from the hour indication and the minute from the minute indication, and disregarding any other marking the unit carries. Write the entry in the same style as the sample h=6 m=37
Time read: h=6 m=1
